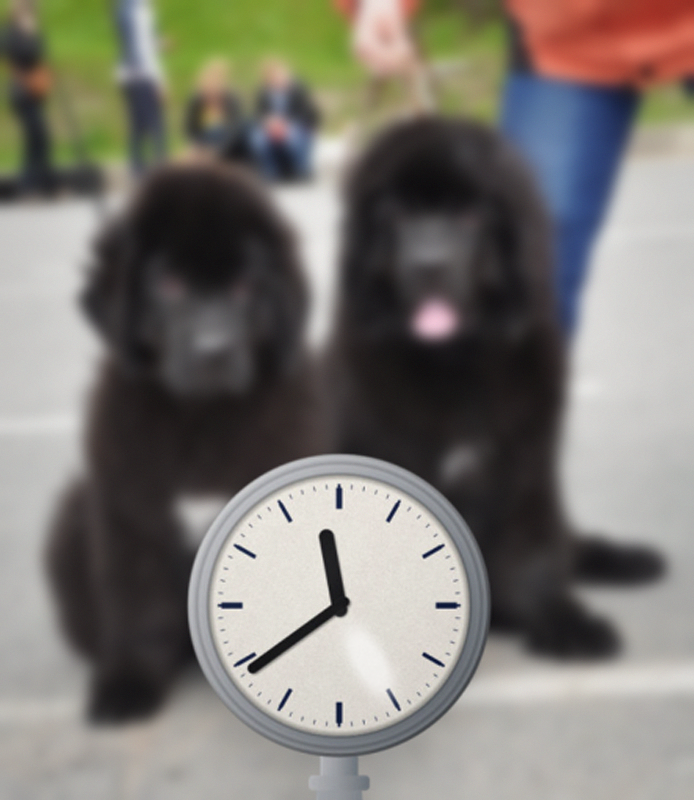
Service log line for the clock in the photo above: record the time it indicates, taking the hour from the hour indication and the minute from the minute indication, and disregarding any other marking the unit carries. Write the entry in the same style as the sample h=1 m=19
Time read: h=11 m=39
